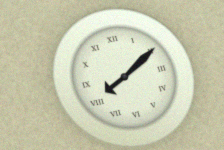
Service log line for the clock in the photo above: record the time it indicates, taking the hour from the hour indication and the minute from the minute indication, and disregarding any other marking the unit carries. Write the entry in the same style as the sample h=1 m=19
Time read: h=8 m=10
